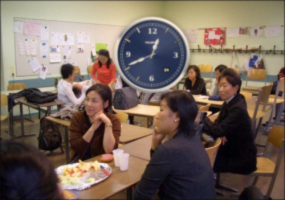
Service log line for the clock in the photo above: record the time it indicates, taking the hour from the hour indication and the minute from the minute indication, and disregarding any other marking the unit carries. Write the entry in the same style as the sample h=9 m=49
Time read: h=12 m=41
